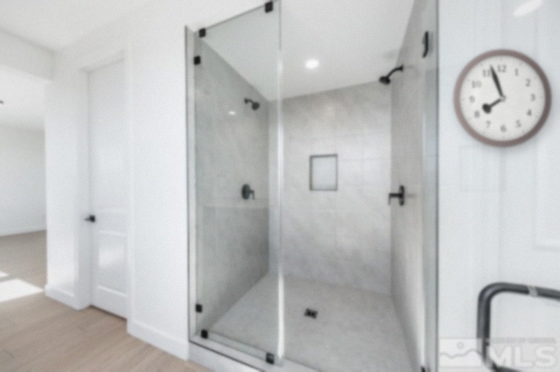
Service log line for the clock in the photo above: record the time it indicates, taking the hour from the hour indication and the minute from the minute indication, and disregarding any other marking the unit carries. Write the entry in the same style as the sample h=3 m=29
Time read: h=7 m=57
